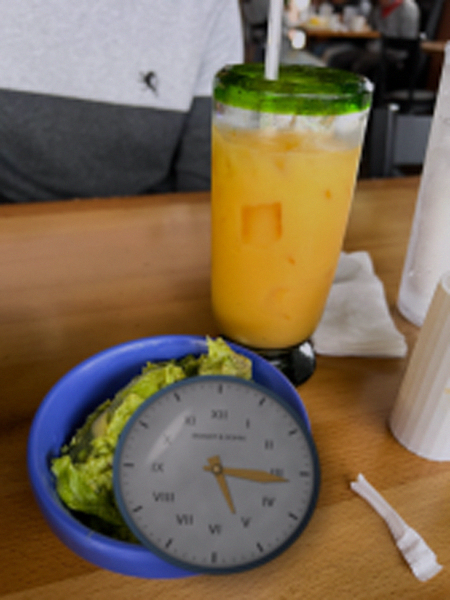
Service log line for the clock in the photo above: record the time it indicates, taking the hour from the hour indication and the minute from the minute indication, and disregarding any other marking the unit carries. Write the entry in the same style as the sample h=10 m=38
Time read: h=5 m=16
